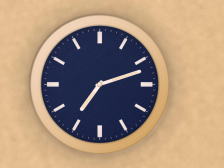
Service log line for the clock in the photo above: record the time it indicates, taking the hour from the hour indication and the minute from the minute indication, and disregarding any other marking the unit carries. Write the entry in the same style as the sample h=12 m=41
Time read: h=7 m=12
